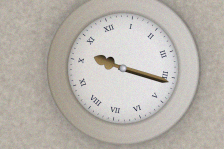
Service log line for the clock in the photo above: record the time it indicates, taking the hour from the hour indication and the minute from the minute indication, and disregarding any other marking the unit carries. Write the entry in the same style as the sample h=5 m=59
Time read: h=10 m=21
